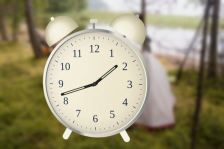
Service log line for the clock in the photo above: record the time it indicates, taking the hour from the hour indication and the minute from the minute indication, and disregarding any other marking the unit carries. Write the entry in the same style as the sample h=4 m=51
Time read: h=1 m=42
